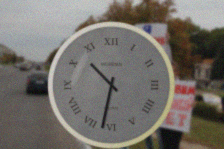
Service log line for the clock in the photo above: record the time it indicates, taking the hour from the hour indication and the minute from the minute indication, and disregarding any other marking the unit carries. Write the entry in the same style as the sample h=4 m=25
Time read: h=10 m=32
